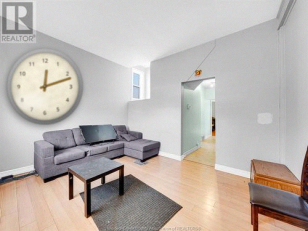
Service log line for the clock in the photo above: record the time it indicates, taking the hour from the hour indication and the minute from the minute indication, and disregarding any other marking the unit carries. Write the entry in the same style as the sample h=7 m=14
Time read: h=12 m=12
